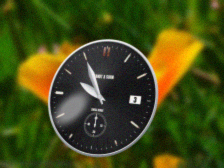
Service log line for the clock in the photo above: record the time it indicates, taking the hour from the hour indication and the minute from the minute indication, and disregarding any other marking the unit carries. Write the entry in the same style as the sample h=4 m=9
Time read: h=9 m=55
